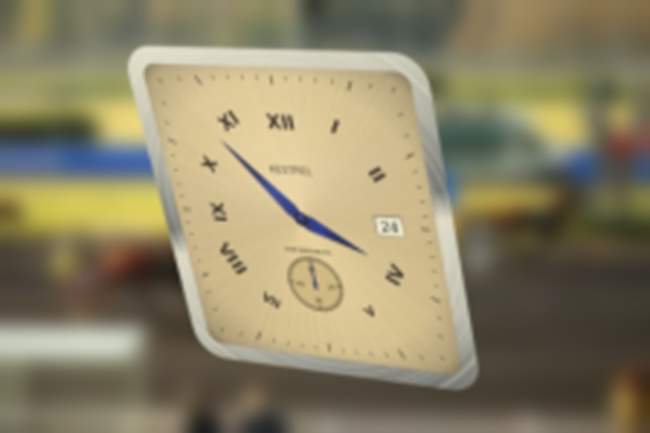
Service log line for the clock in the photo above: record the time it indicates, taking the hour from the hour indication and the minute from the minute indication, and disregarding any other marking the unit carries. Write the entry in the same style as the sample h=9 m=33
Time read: h=3 m=53
